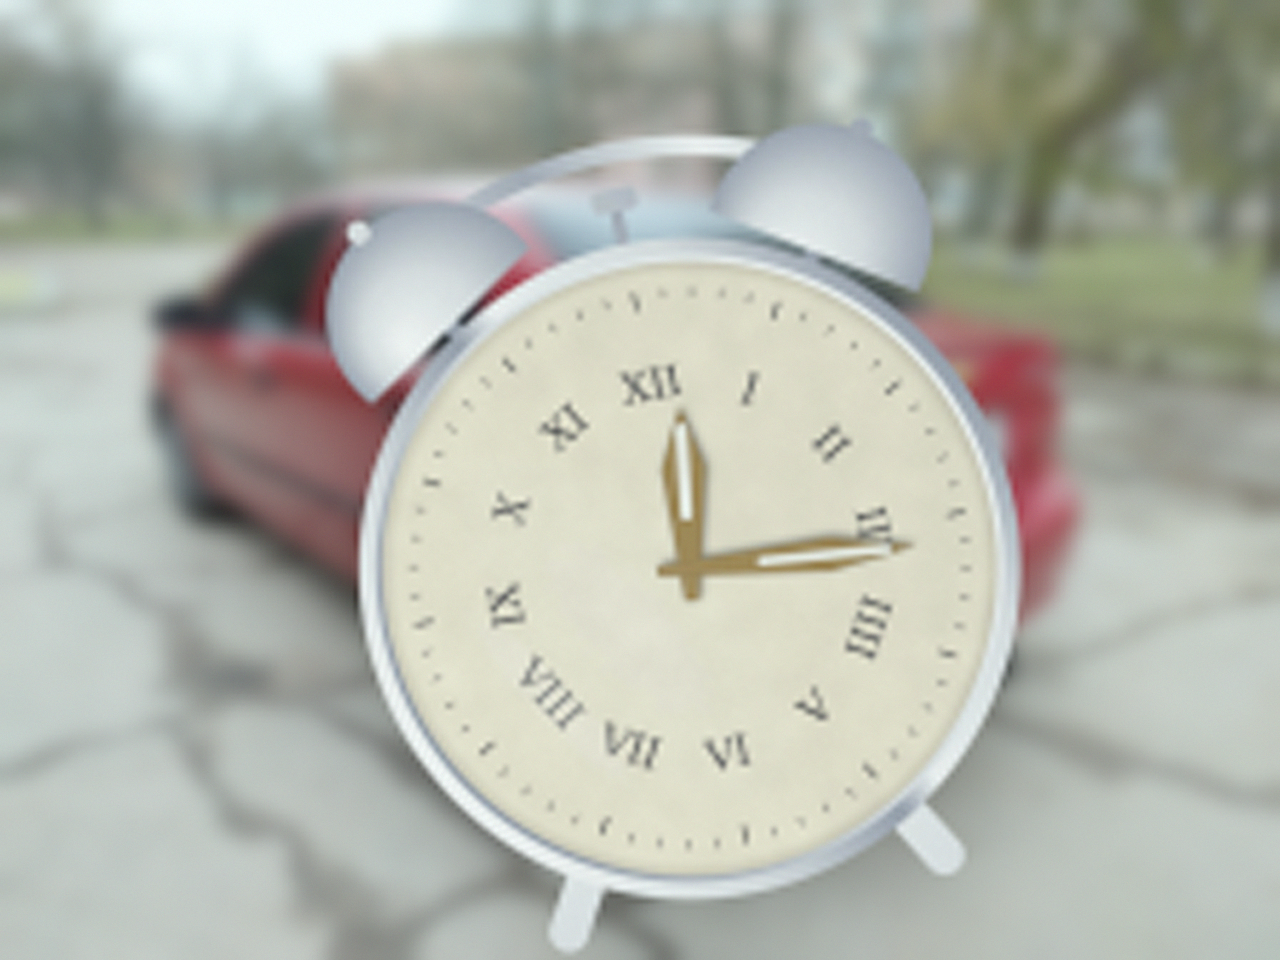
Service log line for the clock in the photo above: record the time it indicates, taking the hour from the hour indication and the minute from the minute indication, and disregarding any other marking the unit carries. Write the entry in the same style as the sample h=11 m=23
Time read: h=12 m=16
